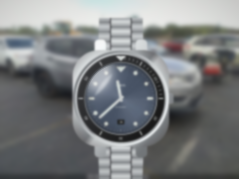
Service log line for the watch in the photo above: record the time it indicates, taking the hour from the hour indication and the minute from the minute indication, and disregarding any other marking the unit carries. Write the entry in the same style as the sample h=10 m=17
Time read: h=11 m=38
